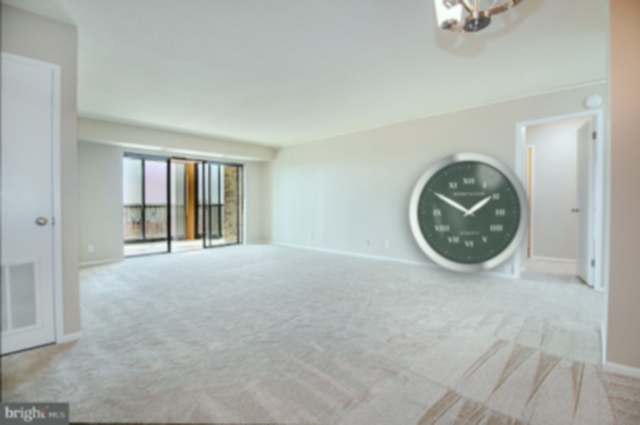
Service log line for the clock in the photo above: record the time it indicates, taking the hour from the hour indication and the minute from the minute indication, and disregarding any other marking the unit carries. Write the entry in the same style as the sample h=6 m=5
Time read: h=1 m=50
